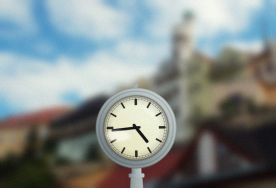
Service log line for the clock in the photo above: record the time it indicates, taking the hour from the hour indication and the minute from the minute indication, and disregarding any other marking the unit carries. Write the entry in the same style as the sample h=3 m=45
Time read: h=4 m=44
